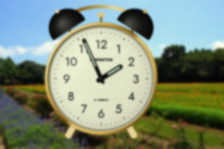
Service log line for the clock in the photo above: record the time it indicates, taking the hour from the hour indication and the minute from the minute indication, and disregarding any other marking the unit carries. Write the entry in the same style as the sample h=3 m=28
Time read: h=1 m=56
